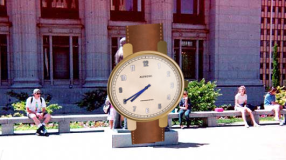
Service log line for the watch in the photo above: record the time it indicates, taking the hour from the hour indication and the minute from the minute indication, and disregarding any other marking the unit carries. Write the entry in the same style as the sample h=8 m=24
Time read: h=7 m=40
